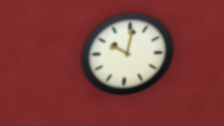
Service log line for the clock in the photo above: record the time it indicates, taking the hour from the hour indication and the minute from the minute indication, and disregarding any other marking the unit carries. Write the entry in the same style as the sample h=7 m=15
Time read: h=10 m=1
